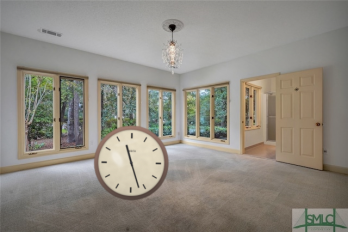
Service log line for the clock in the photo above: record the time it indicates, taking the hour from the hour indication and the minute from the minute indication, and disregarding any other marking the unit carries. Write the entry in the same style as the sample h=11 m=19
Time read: h=11 m=27
